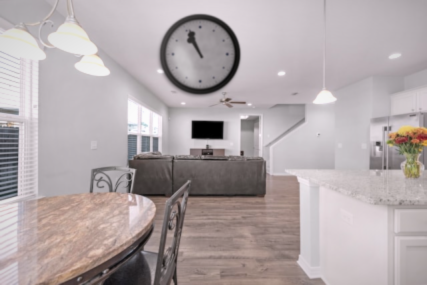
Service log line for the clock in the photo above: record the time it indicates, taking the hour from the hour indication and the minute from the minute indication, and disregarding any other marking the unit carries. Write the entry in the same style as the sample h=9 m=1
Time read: h=10 m=56
